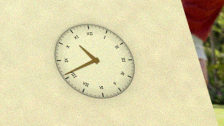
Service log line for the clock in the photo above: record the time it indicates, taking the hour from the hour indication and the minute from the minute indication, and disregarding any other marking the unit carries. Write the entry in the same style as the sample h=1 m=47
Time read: h=10 m=41
